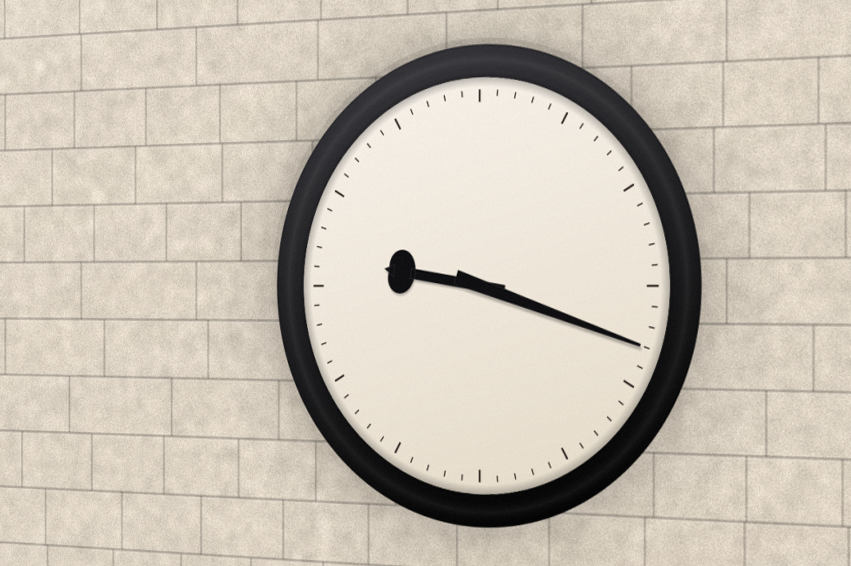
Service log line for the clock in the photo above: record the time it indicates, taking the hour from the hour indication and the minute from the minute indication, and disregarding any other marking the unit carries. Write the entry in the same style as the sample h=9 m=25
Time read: h=9 m=18
